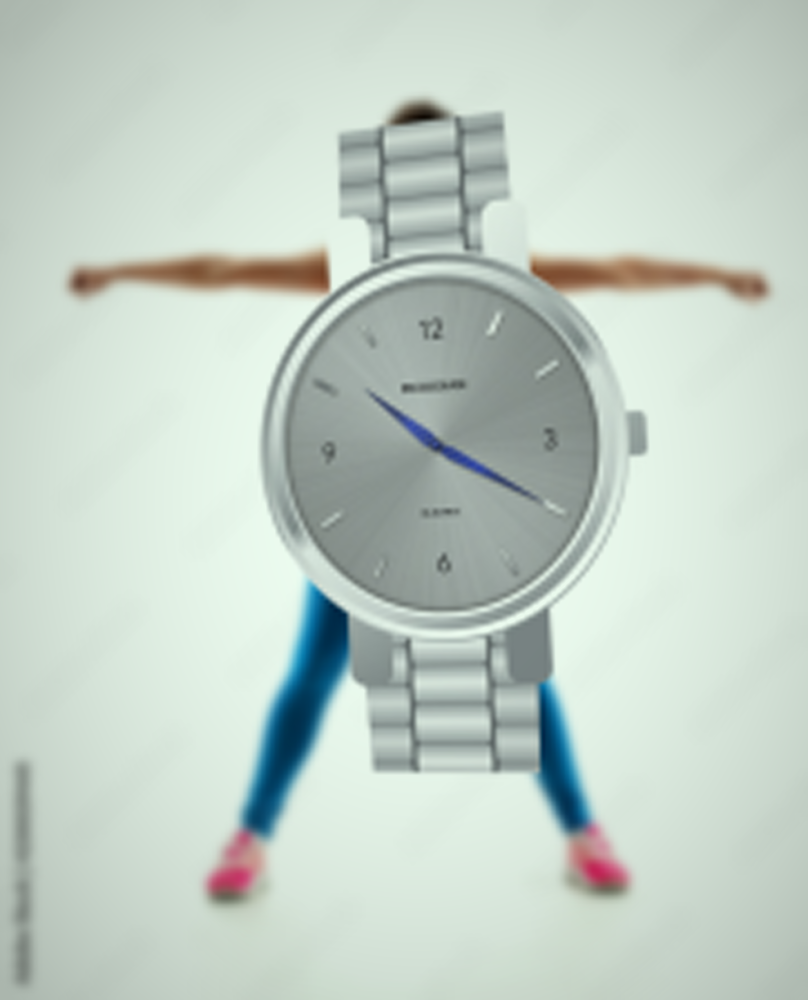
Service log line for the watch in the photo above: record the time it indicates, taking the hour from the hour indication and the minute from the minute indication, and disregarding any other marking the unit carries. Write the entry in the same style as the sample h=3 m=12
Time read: h=10 m=20
